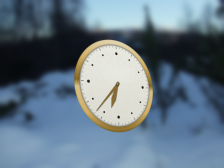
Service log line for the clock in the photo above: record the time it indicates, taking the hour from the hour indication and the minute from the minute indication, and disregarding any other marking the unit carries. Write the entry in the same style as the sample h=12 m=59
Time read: h=6 m=37
